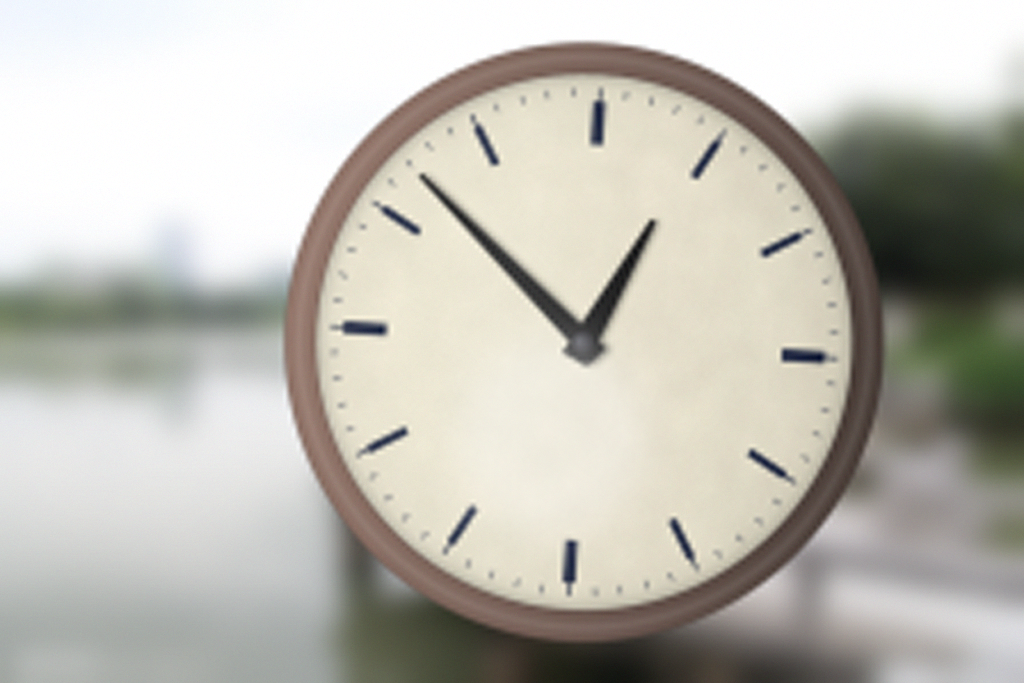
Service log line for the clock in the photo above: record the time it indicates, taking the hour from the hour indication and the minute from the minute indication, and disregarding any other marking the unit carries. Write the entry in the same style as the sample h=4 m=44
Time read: h=12 m=52
